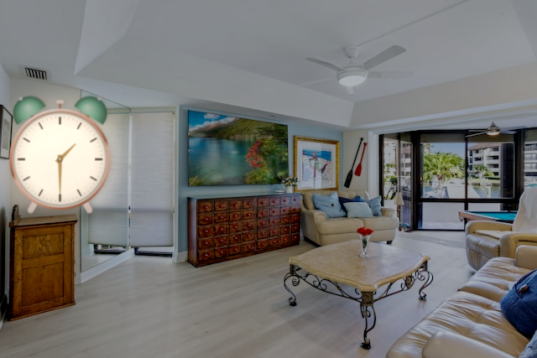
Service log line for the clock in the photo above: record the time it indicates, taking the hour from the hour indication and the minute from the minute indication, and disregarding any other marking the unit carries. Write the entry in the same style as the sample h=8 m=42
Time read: h=1 m=30
